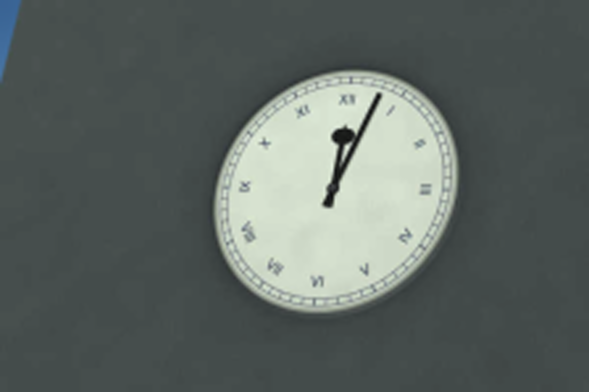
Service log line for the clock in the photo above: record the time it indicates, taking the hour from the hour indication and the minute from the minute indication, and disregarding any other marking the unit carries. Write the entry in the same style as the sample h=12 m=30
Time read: h=12 m=3
